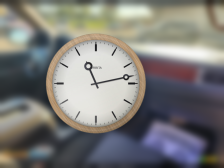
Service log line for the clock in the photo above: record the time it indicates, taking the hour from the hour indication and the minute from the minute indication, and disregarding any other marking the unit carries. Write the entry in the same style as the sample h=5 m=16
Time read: h=11 m=13
